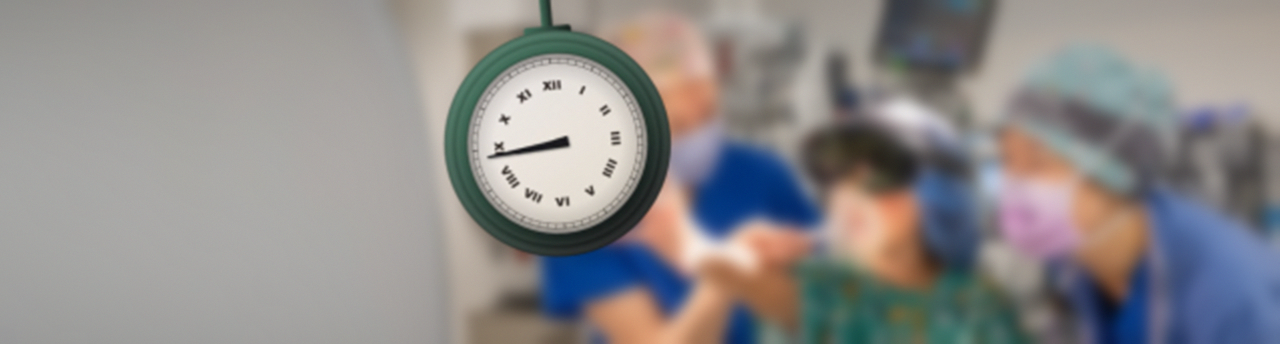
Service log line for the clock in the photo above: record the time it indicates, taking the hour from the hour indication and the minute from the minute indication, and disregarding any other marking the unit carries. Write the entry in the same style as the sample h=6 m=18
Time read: h=8 m=44
